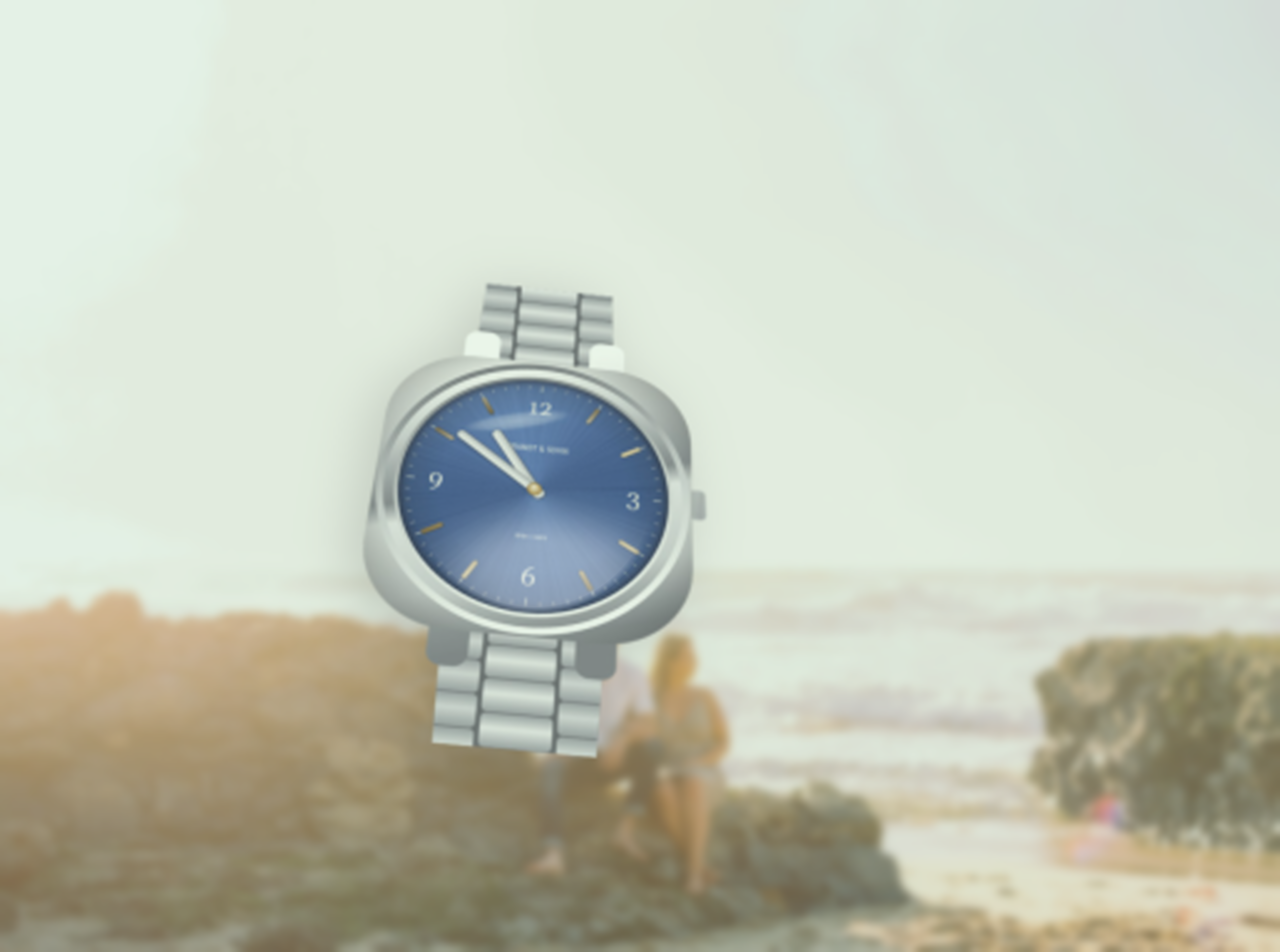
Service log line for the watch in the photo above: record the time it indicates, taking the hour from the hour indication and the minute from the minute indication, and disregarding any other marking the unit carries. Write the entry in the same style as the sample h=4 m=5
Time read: h=10 m=51
